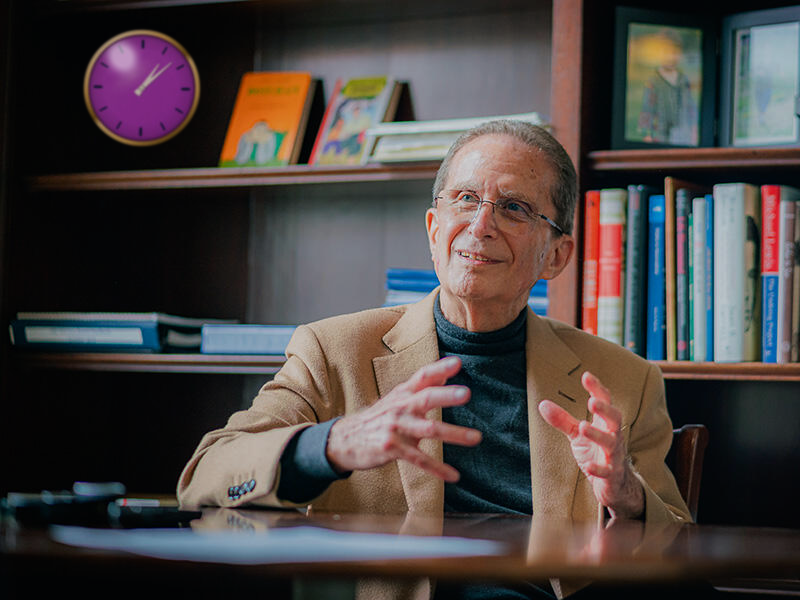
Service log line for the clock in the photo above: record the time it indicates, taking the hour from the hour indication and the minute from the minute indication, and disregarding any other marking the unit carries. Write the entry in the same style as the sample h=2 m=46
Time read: h=1 m=8
